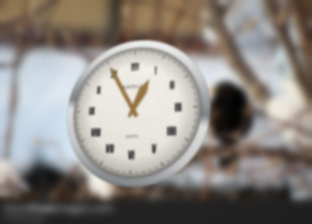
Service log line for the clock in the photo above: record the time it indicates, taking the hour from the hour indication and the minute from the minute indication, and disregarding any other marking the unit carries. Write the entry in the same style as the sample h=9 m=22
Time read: h=12 m=55
